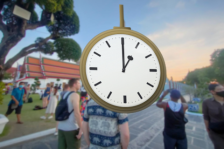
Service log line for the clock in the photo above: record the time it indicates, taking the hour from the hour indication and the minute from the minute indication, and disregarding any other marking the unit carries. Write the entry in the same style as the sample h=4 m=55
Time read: h=1 m=0
